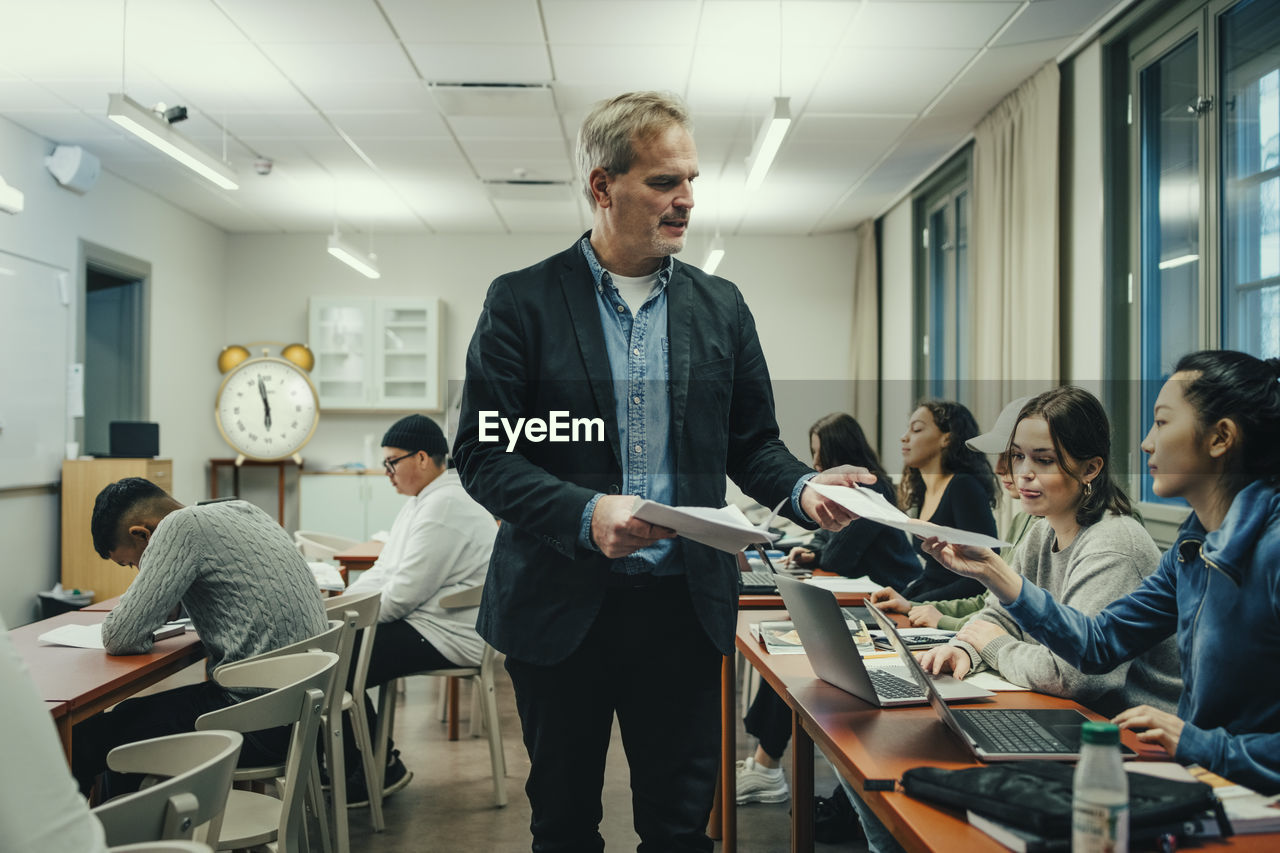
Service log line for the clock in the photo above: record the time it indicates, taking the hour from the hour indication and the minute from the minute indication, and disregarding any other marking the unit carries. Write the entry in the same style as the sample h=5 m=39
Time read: h=5 m=58
